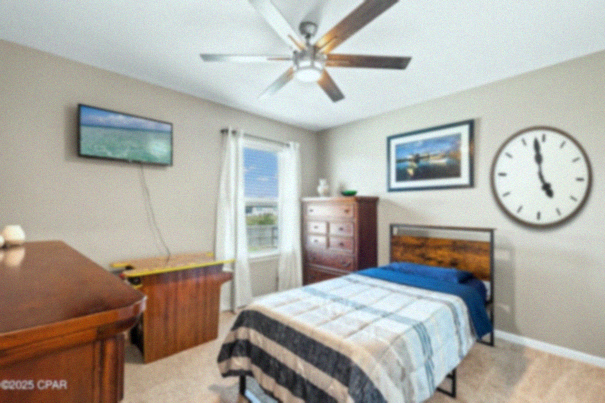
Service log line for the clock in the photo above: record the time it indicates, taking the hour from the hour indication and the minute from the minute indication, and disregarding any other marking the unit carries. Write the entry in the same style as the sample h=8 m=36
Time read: h=4 m=58
